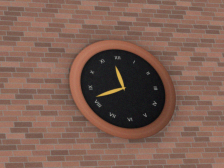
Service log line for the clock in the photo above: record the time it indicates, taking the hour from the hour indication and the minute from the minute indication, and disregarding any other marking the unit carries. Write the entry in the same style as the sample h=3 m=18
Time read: h=11 m=42
